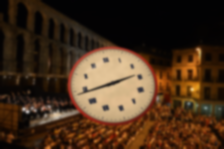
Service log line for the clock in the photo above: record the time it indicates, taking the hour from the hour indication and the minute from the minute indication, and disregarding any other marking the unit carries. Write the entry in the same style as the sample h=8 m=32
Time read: h=2 m=44
